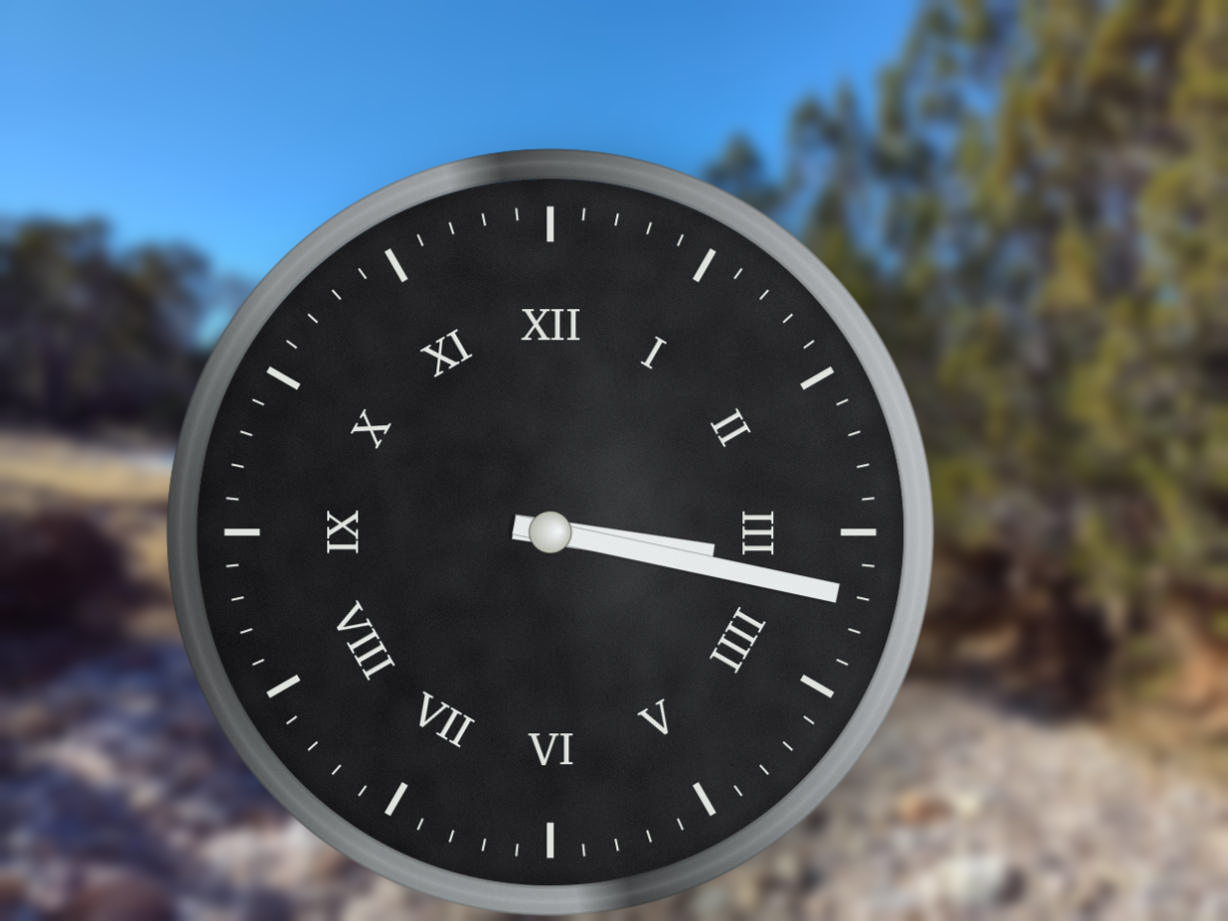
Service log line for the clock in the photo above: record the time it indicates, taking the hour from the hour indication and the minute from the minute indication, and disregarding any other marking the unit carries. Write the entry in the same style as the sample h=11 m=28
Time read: h=3 m=17
